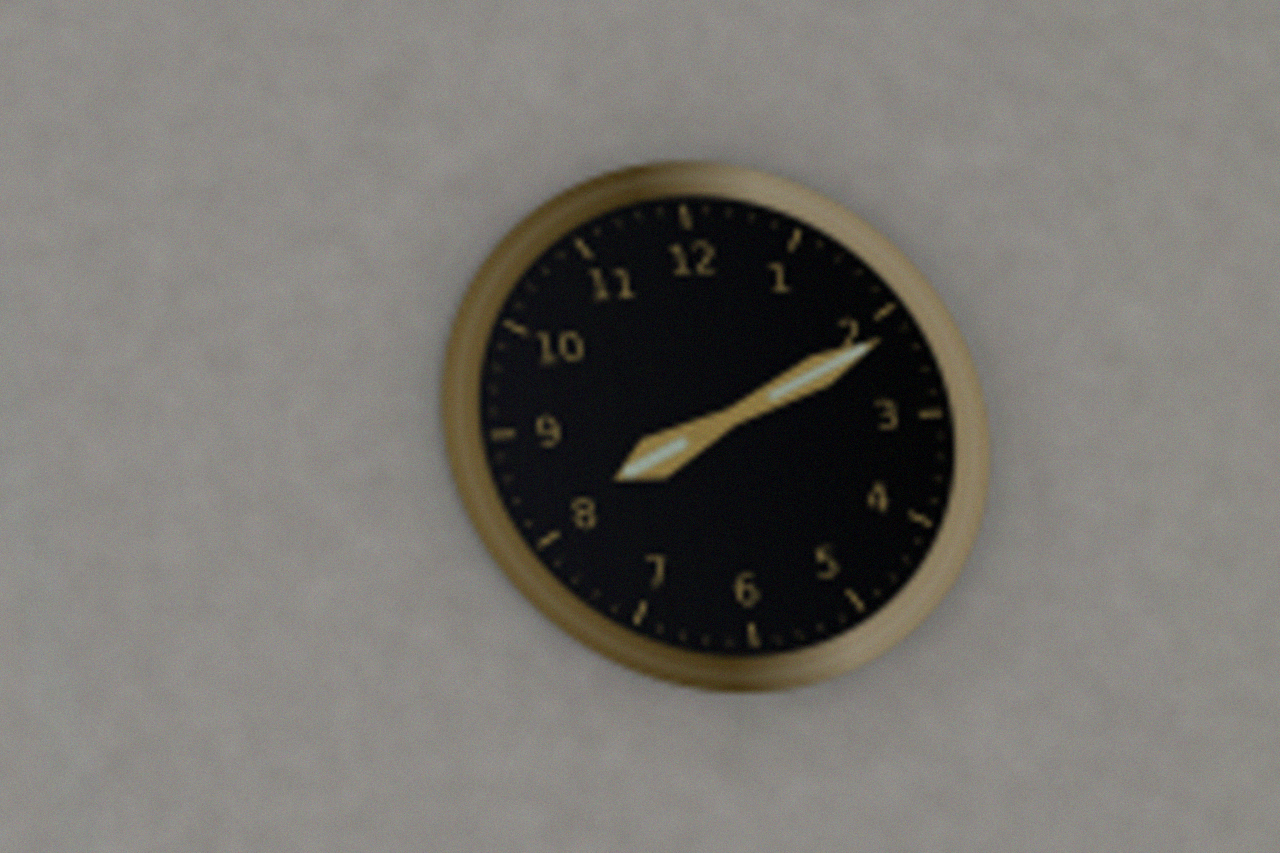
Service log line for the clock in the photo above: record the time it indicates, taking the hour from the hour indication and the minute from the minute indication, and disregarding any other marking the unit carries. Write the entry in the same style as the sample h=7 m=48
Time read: h=8 m=11
